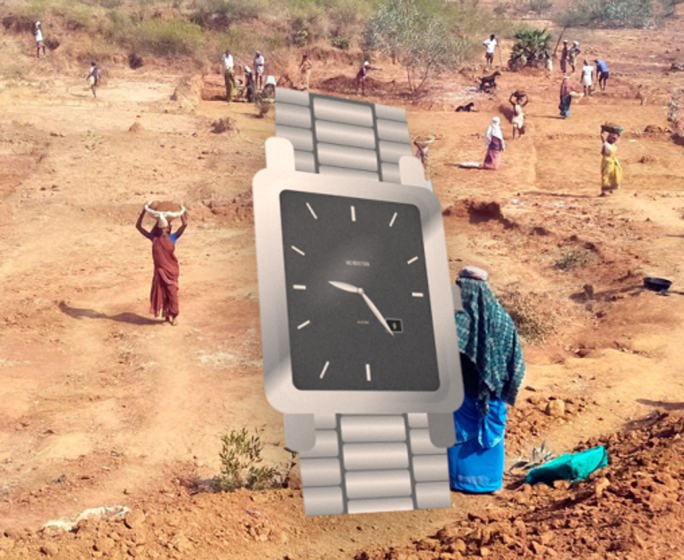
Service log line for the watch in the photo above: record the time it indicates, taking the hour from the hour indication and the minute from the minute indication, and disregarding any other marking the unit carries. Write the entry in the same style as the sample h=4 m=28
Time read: h=9 m=24
